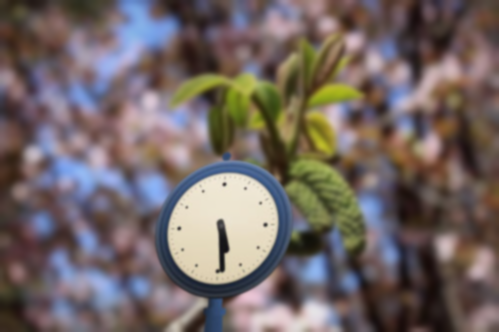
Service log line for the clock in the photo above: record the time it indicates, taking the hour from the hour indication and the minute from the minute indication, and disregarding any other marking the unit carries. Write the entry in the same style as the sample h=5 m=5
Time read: h=5 m=29
